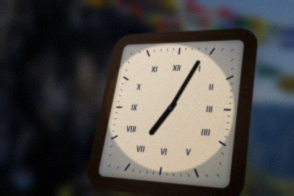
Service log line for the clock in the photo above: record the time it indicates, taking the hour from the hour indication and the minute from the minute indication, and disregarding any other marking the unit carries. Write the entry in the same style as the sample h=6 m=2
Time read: h=7 m=4
